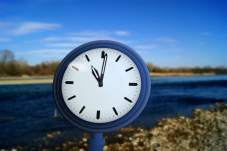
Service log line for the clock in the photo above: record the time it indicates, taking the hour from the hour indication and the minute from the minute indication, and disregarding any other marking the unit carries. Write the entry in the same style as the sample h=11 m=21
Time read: h=11 m=1
